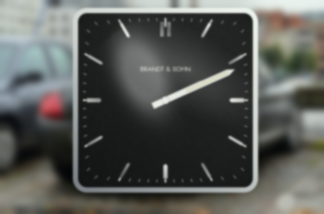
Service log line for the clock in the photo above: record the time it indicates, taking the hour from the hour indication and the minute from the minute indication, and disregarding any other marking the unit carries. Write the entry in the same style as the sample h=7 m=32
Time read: h=2 m=11
